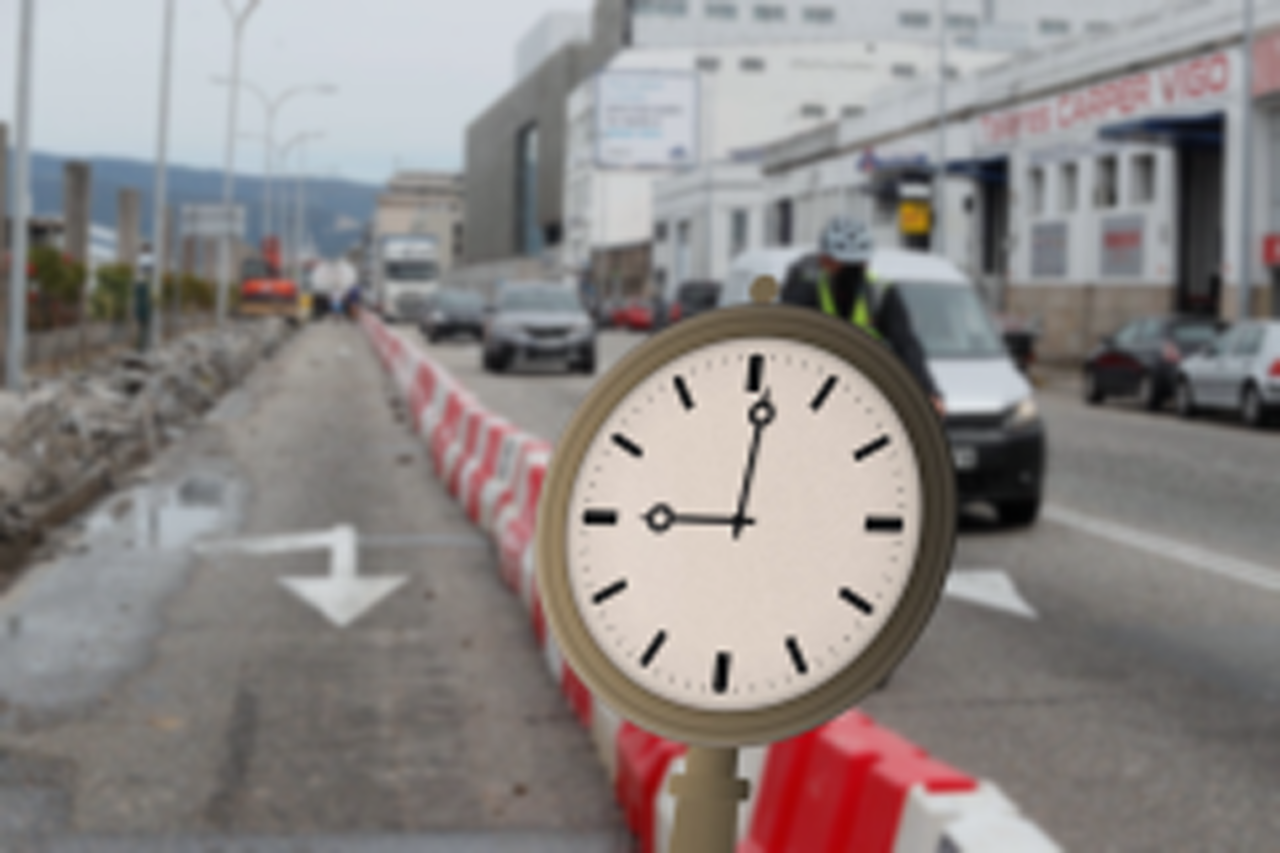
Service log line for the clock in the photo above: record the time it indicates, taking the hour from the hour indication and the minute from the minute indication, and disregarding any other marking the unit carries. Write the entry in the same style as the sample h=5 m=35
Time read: h=9 m=1
